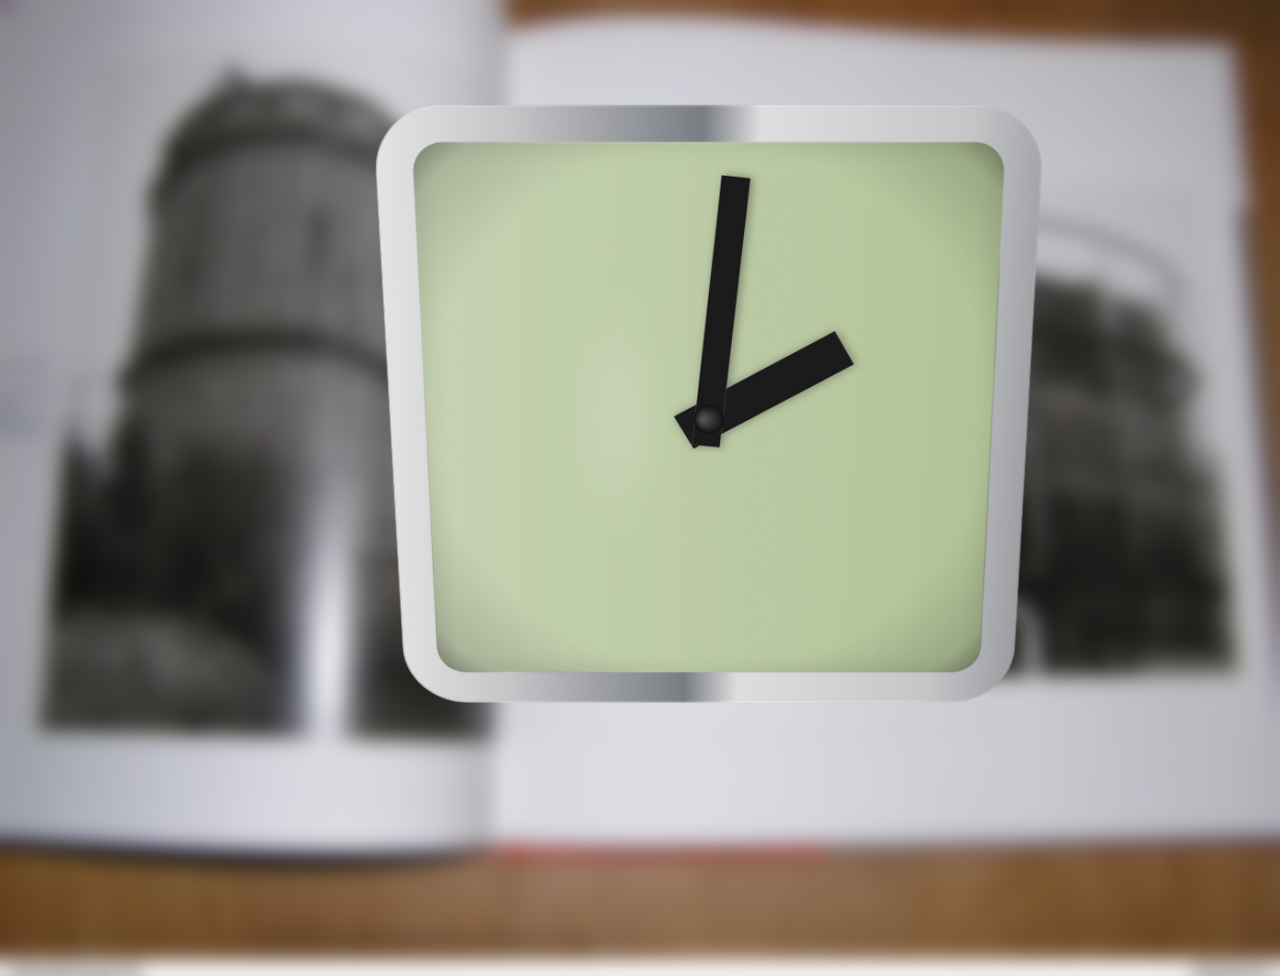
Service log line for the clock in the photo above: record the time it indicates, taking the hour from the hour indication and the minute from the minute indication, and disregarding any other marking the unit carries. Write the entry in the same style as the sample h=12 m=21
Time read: h=2 m=1
